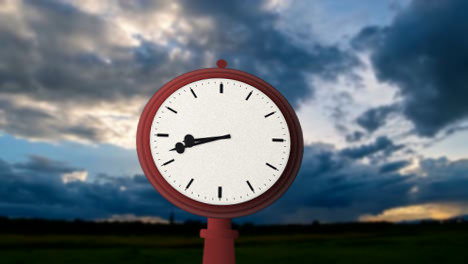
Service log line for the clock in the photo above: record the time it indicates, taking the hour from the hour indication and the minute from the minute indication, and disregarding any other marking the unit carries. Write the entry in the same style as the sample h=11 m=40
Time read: h=8 m=42
